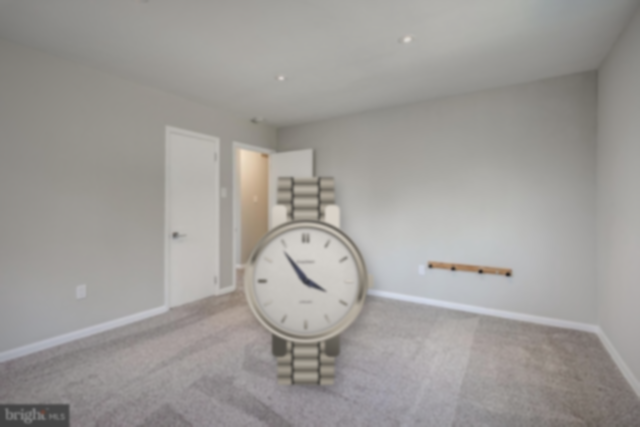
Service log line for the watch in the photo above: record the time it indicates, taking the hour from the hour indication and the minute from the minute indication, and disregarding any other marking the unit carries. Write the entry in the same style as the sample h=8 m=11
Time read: h=3 m=54
